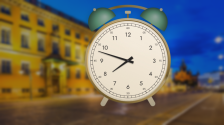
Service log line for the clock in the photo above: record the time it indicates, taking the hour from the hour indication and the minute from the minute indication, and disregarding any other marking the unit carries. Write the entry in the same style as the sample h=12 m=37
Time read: h=7 m=48
